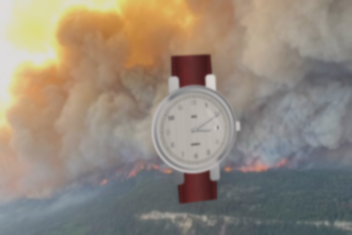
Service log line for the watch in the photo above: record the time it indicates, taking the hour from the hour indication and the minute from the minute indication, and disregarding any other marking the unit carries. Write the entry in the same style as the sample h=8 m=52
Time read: h=3 m=10
